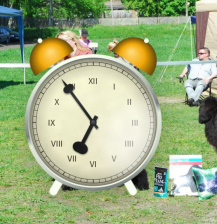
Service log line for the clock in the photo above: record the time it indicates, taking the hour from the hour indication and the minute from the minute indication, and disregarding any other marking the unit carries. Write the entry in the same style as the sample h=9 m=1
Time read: h=6 m=54
